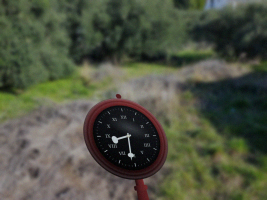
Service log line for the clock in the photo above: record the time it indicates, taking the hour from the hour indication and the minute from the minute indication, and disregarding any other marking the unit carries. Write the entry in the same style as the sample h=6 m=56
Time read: h=8 m=31
